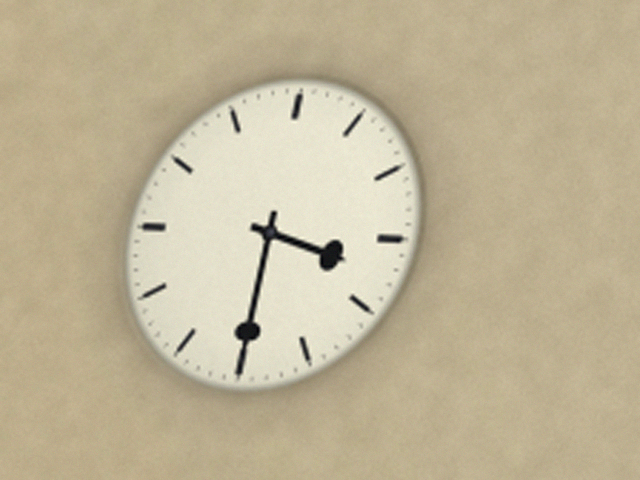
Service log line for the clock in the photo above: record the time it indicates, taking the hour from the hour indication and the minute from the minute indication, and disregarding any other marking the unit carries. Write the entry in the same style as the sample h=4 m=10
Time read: h=3 m=30
